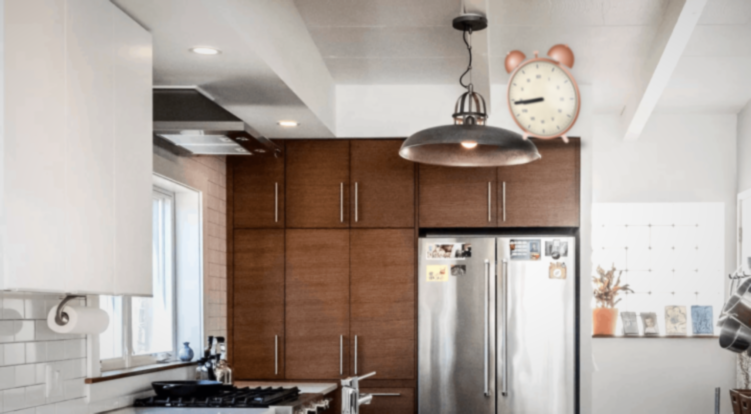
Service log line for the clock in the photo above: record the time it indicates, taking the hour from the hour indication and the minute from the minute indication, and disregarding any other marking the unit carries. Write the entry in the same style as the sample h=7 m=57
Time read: h=8 m=44
